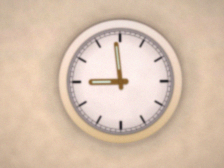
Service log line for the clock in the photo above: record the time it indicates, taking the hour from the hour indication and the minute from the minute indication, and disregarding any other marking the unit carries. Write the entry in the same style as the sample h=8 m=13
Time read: h=8 m=59
